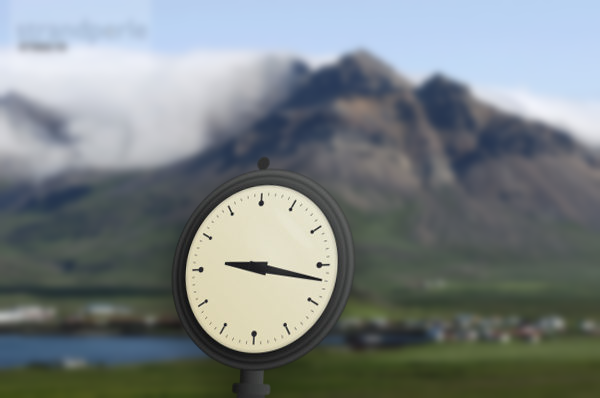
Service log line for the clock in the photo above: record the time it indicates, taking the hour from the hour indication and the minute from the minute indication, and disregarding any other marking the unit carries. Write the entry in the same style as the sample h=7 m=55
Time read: h=9 m=17
